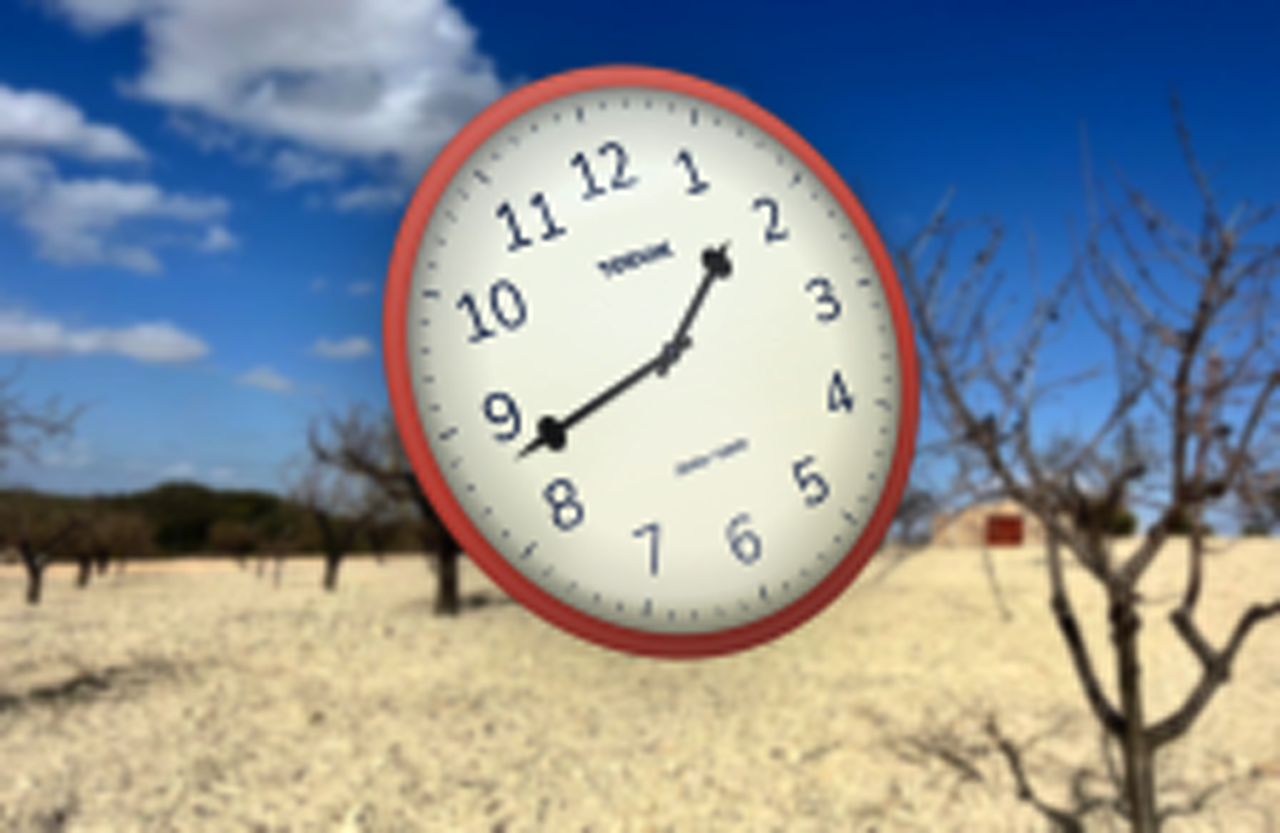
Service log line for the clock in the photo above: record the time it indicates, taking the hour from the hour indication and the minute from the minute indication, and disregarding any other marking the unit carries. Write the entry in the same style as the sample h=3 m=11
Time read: h=1 m=43
